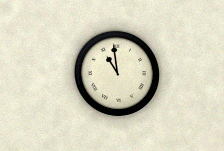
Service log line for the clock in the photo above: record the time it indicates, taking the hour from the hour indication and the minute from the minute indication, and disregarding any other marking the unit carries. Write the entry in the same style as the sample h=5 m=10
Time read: h=10 m=59
